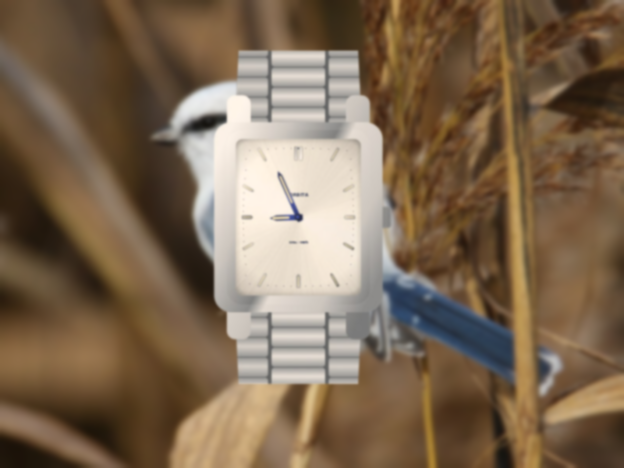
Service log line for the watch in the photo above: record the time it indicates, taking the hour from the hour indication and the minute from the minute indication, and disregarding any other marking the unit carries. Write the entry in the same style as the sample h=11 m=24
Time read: h=8 m=56
